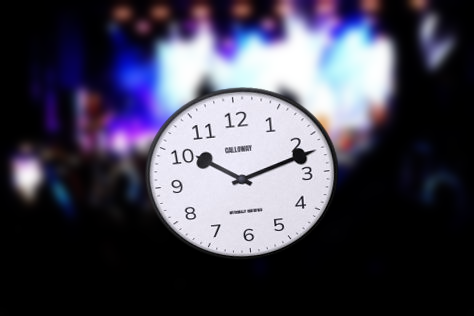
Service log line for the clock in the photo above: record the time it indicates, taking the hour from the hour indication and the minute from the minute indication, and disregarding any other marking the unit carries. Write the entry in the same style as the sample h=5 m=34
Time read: h=10 m=12
